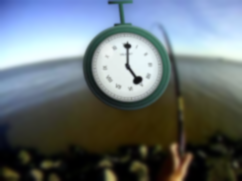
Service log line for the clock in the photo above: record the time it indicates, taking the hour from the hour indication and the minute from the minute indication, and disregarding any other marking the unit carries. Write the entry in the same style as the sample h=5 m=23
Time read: h=5 m=1
